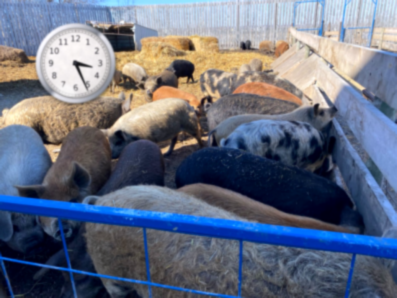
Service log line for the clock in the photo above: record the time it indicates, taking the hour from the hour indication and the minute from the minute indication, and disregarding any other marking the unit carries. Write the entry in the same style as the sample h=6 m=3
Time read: h=3 m=26
